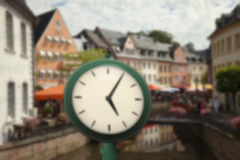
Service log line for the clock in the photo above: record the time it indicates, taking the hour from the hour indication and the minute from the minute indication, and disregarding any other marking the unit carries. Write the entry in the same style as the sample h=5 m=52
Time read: h=5 m=5
